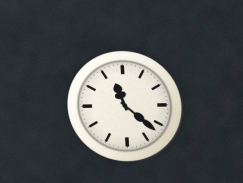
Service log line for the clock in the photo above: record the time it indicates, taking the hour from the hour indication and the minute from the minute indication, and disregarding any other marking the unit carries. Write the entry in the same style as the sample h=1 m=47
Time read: h=11 m=22
